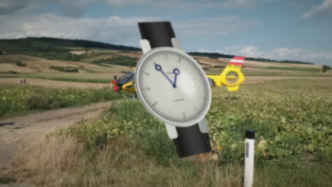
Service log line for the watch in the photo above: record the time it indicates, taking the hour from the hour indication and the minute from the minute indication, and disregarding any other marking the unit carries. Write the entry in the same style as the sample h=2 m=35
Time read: h=12 m=55
